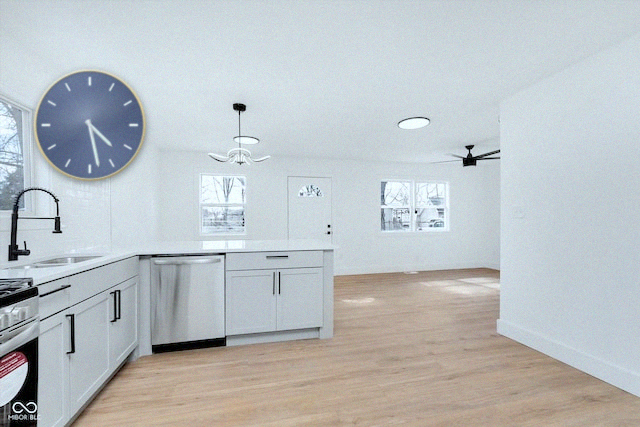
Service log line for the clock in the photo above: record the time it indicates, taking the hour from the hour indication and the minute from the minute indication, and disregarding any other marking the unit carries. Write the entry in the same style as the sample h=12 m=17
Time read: h=4 m=28
